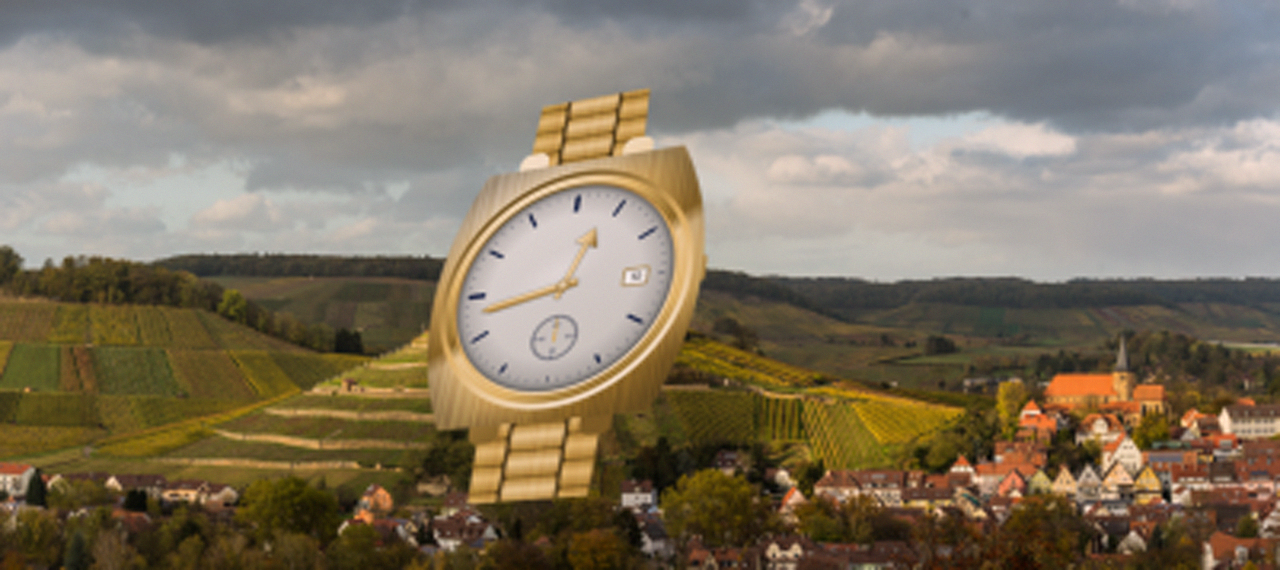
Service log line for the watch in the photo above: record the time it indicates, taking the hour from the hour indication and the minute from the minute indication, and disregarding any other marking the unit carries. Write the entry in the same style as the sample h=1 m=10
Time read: h=12 m=43
